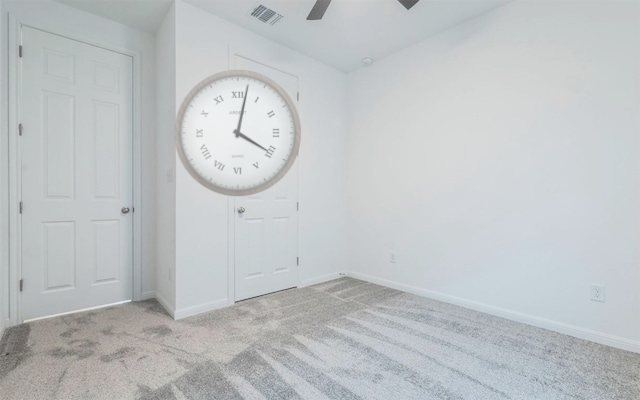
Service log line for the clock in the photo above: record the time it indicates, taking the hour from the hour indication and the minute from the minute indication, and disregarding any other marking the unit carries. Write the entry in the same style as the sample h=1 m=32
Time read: h=4 m=2
